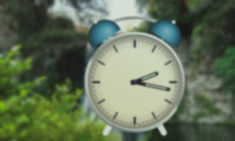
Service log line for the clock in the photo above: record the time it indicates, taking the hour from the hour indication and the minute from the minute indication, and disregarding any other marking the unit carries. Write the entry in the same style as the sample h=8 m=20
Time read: h=2 m=17
